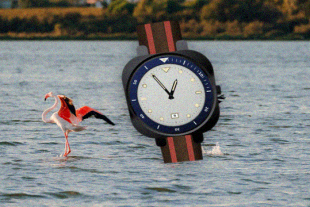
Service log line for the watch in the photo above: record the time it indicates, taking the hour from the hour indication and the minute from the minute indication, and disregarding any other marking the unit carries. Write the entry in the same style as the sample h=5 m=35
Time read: h=12 m=55
